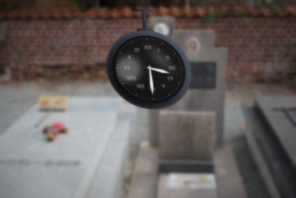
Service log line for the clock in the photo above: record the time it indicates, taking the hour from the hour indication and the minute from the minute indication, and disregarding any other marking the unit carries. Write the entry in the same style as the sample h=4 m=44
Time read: h=3 m=30
